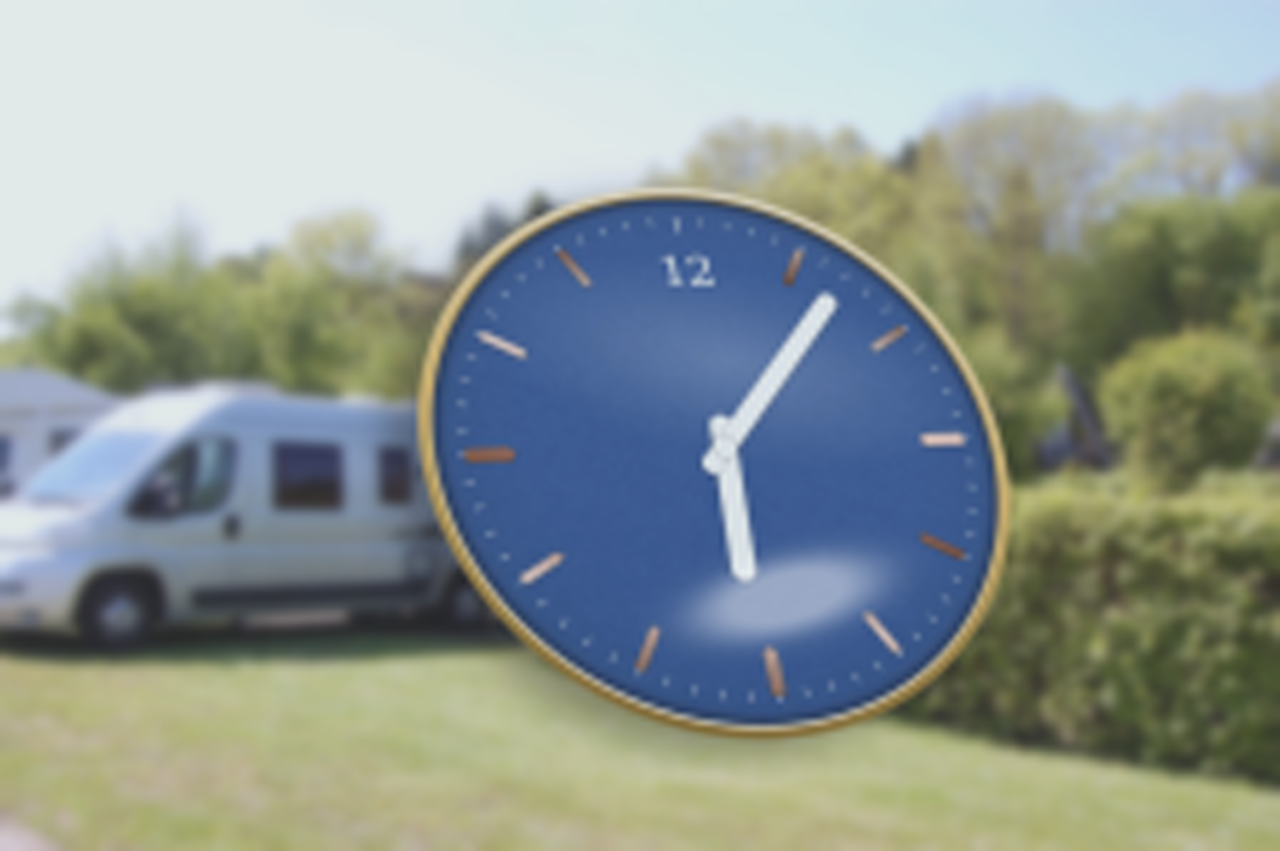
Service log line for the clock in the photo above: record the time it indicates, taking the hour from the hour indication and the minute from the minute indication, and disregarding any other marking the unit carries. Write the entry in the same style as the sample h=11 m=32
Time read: h=6 m=7
